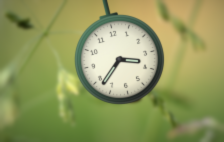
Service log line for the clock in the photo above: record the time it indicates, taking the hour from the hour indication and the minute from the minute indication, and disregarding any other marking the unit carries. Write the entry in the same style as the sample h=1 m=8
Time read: h=3 m=38
